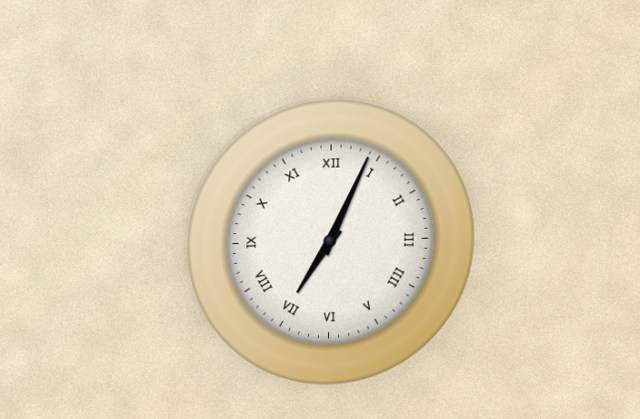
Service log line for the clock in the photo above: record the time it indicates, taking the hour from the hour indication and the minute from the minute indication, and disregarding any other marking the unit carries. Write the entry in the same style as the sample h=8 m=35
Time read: h=7 m=4
